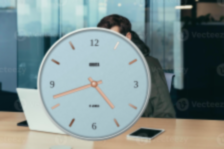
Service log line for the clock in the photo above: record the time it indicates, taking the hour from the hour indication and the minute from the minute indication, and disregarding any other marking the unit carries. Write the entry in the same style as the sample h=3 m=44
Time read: h=4 m=42
